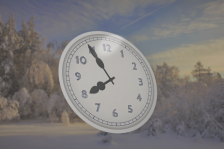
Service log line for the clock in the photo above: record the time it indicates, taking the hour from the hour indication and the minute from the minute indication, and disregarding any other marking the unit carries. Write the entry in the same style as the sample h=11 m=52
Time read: h=7 m=55
